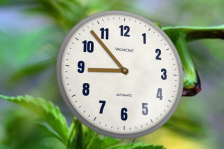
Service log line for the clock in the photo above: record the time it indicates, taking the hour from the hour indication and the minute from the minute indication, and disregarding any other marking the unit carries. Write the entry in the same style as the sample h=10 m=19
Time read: h=8 m=53
